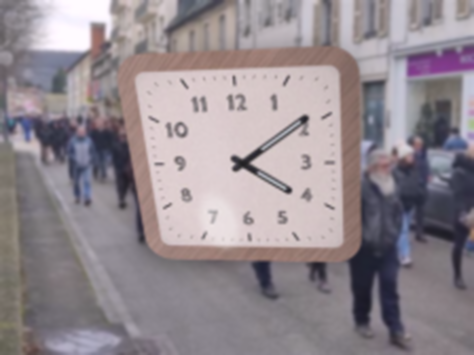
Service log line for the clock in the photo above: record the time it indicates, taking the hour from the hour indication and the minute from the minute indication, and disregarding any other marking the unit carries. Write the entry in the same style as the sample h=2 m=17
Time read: h=4 m=9
